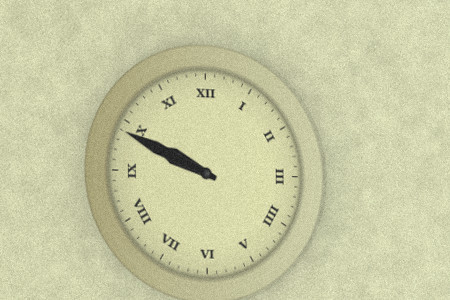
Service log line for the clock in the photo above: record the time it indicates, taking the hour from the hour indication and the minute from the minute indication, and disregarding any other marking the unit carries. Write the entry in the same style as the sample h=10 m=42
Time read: h=9 m=49
